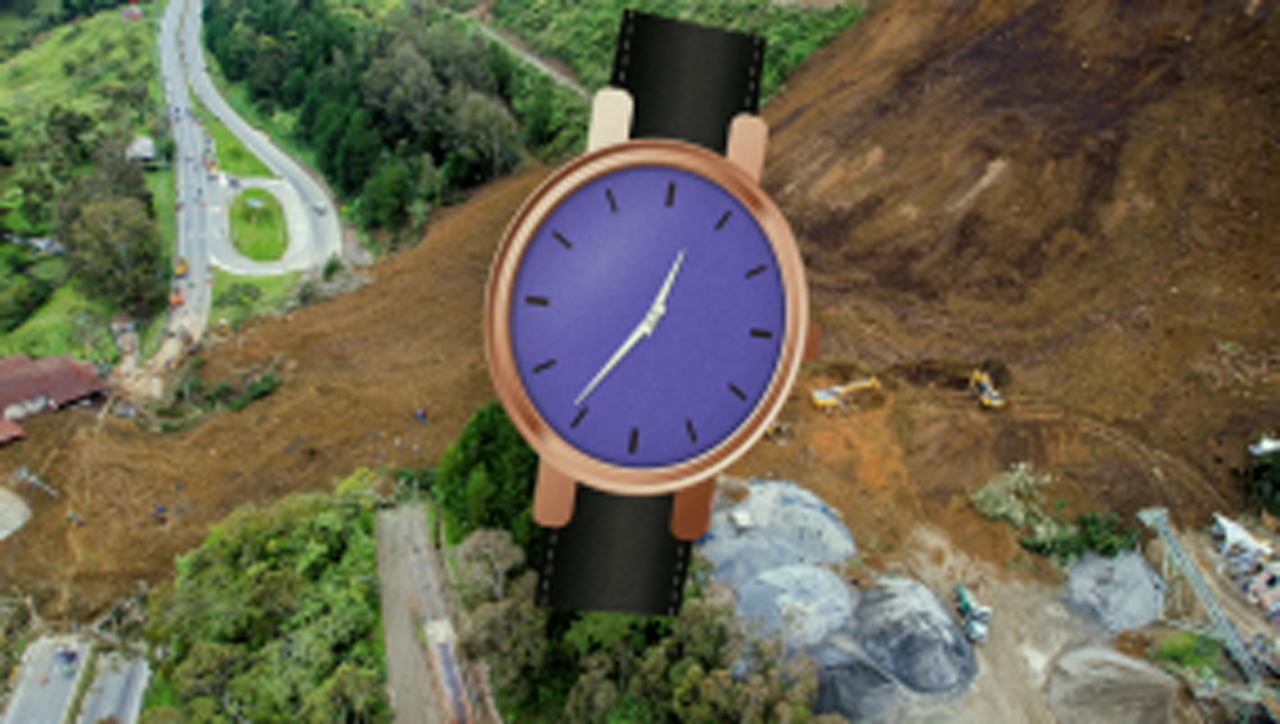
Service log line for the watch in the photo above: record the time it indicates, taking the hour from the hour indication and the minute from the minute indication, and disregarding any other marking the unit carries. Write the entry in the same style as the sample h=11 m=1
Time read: h=12 m=36
